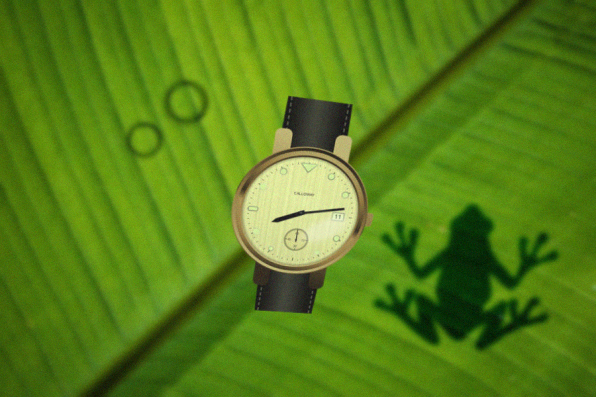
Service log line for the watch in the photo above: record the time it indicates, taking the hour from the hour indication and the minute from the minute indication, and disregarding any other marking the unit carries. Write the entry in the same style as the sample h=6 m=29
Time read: h=8 m=13
